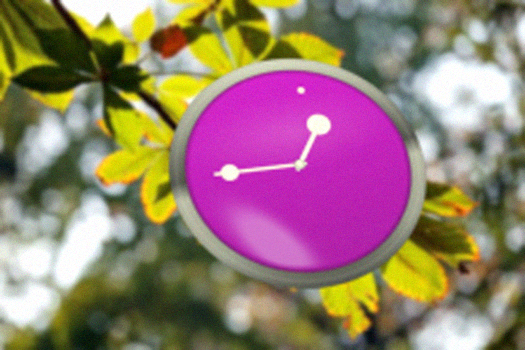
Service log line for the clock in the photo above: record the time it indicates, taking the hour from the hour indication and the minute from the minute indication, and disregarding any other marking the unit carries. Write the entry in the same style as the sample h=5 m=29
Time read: h=12 m=43
